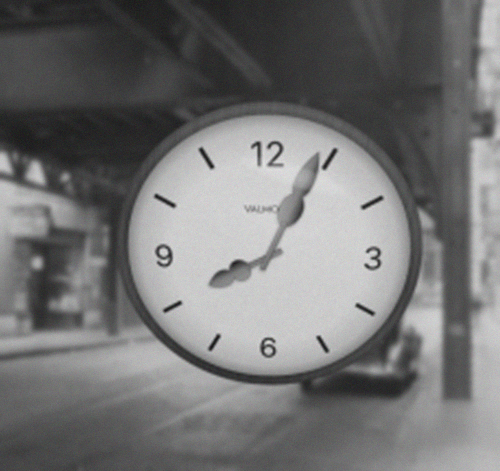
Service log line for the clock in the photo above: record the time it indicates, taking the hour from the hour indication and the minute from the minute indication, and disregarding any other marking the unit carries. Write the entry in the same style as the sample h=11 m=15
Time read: h=8 m=4
